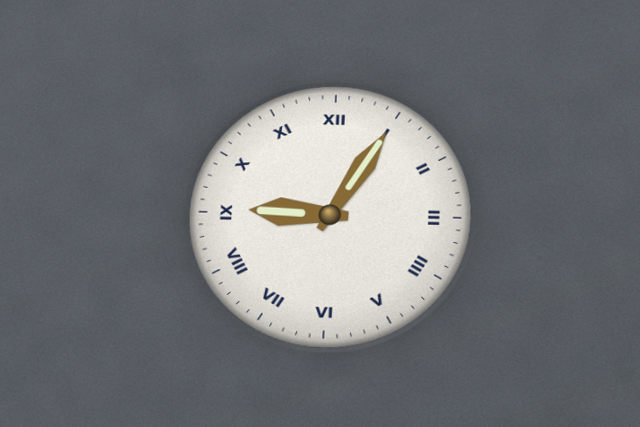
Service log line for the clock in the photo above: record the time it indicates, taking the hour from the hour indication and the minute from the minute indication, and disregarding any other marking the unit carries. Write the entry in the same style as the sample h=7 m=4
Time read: h=9 m=5
